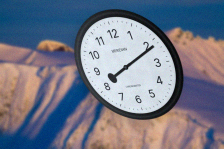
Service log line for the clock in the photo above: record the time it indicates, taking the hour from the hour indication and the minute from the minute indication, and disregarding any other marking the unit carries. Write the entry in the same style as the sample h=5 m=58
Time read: h=8 m=11
